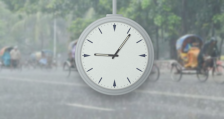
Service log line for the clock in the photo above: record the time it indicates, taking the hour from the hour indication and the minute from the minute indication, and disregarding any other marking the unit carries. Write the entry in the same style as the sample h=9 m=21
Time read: h=9 m=6
